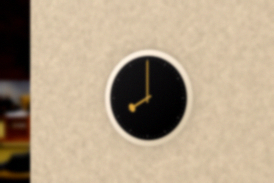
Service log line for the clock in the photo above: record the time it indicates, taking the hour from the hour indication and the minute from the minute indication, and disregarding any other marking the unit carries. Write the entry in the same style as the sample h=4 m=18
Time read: h=8 m=0
